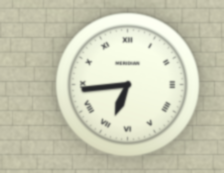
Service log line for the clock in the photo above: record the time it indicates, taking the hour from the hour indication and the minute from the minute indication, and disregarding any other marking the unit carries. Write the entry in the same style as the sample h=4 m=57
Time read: h=6 m=44
